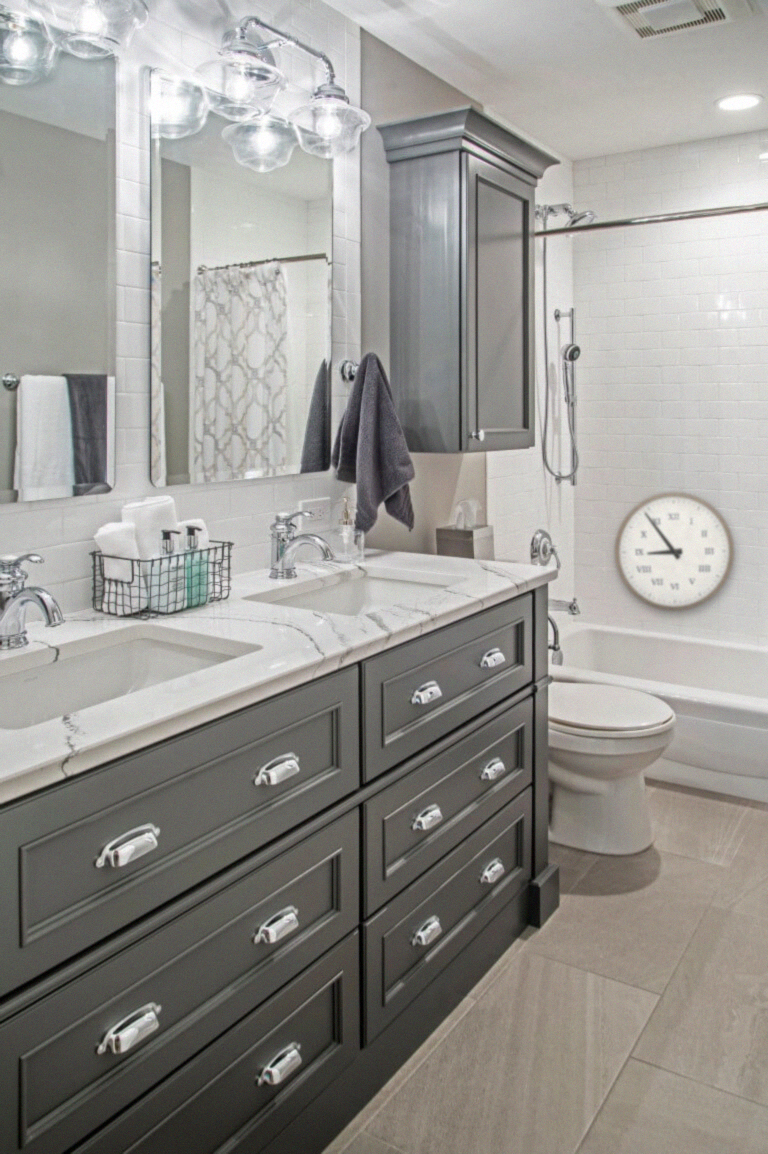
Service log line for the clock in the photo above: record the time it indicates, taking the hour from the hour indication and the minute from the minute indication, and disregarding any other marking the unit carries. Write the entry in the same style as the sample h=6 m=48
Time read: h=8 m=54
